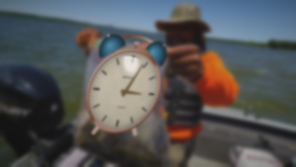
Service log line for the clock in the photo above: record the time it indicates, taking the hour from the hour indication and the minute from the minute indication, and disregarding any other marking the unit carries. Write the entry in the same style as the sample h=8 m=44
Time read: h=3 m=4
